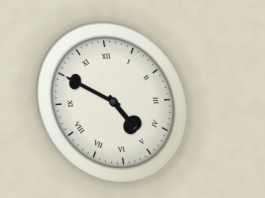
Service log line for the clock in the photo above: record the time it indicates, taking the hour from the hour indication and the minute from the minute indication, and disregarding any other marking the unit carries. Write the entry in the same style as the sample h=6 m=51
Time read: h=4 m=50
